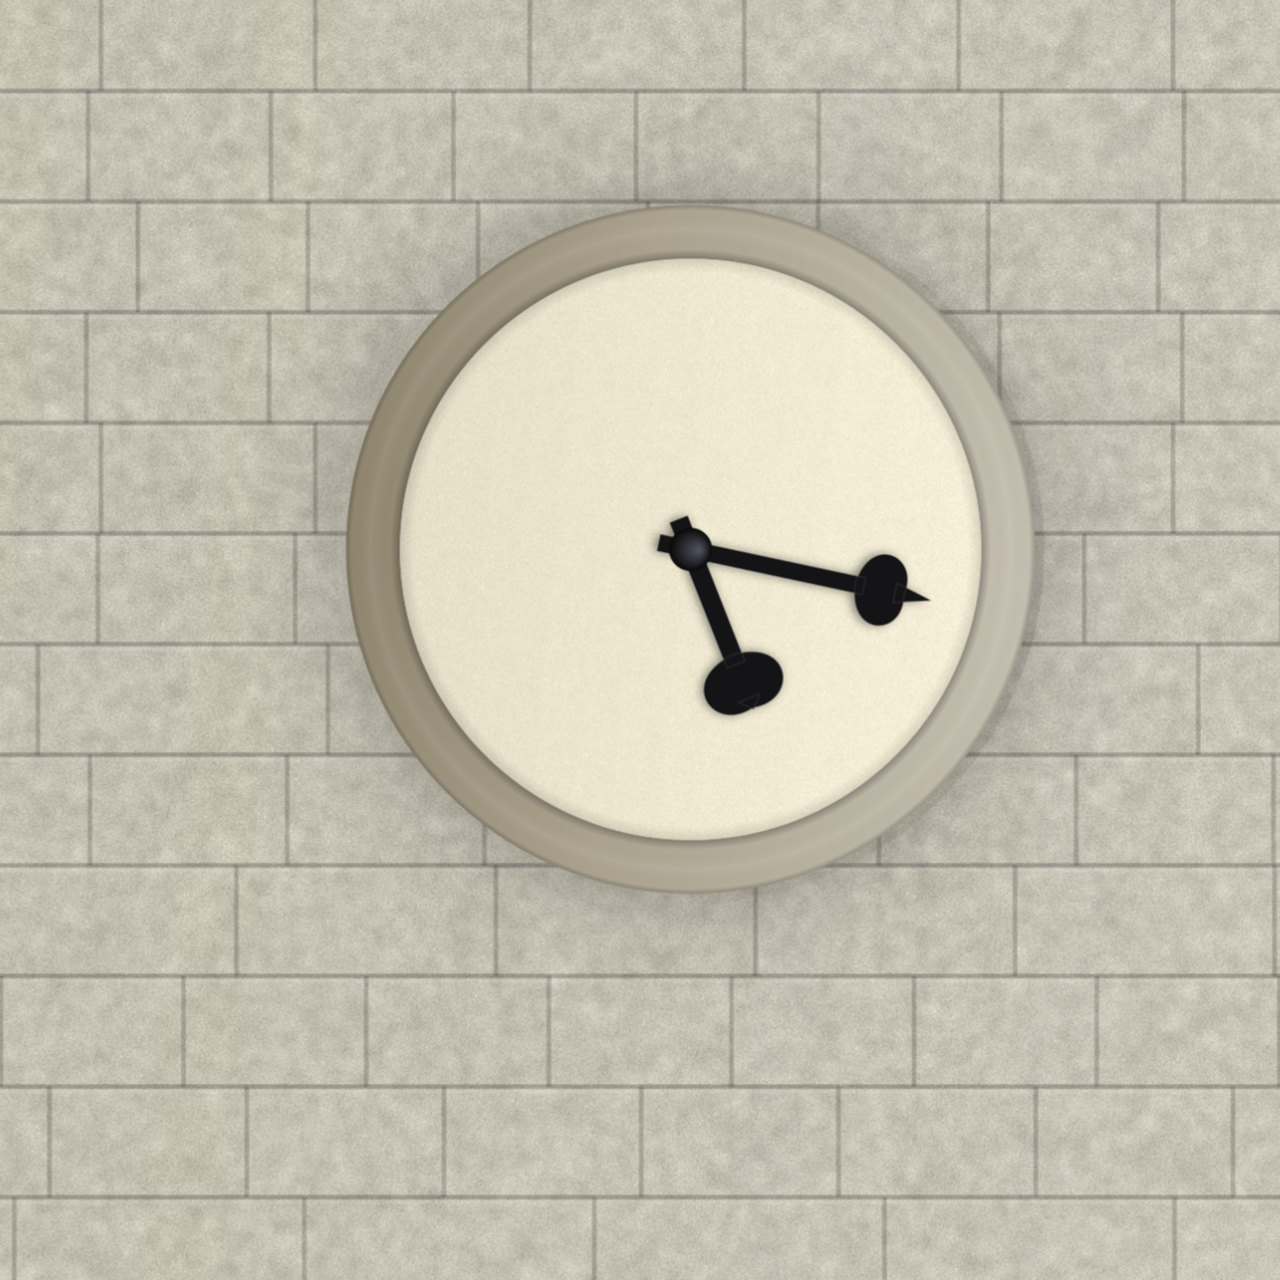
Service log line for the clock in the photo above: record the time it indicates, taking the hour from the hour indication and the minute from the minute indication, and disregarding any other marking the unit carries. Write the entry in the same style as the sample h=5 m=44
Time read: h=5 m=17
